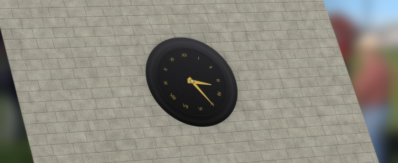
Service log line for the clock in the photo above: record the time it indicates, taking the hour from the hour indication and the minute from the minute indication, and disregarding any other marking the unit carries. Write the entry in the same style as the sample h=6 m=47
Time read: h=3 m=25
